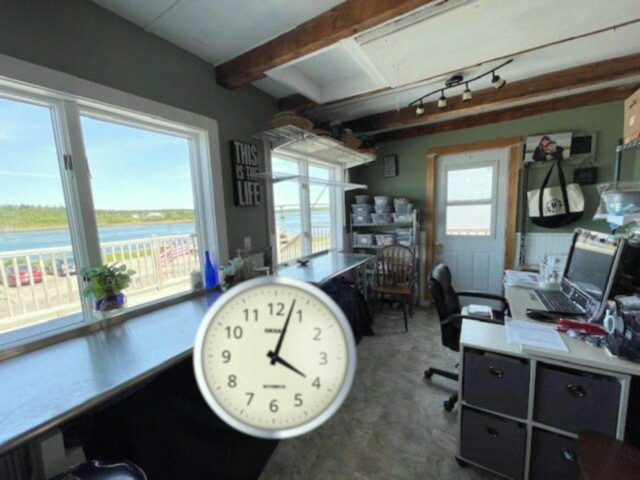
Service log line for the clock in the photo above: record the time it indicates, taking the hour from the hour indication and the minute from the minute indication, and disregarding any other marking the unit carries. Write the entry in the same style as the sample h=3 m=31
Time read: h=4 m=3
